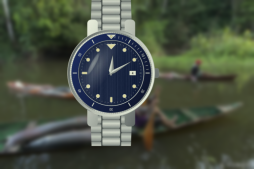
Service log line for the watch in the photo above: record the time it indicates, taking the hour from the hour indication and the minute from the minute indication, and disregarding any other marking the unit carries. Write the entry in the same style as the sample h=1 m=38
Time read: h=12 m=10
